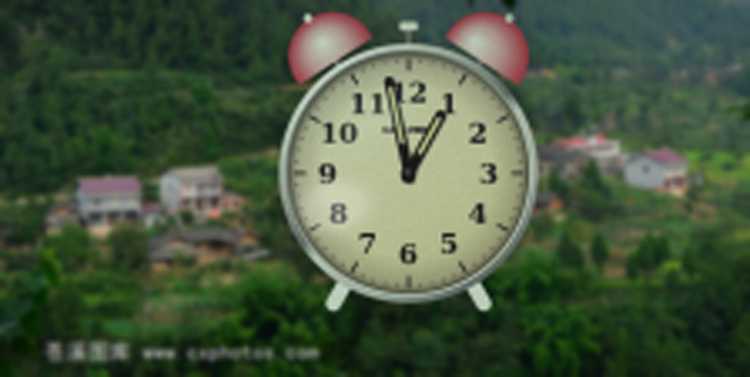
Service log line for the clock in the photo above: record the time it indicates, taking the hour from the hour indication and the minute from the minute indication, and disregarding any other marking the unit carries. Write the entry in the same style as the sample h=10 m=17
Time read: h=12 m=58
